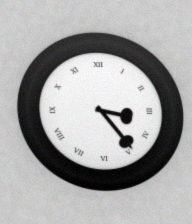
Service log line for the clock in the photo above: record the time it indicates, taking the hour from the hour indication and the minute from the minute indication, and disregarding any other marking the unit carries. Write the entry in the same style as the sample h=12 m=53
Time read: h=3 m=24
